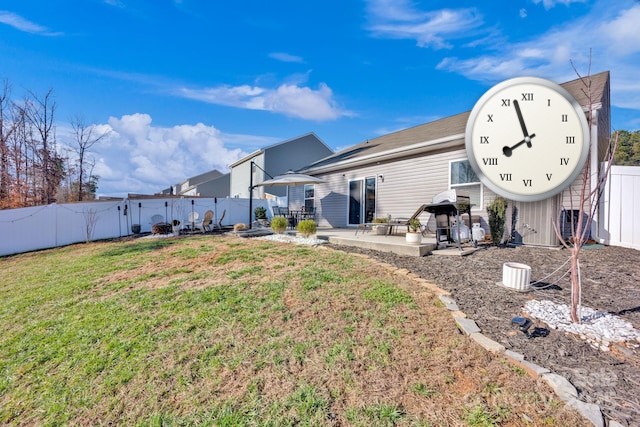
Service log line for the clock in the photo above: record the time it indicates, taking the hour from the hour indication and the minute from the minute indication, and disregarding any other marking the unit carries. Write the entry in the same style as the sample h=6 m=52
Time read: h=7 m=57
